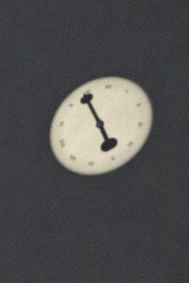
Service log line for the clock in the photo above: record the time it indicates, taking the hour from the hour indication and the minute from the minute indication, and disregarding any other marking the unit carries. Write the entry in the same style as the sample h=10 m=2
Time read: h=4 m=54
